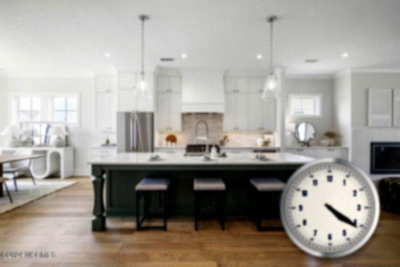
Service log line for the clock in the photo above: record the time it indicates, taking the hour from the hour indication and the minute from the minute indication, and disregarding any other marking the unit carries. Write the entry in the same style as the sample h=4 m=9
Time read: h=4 m=21
